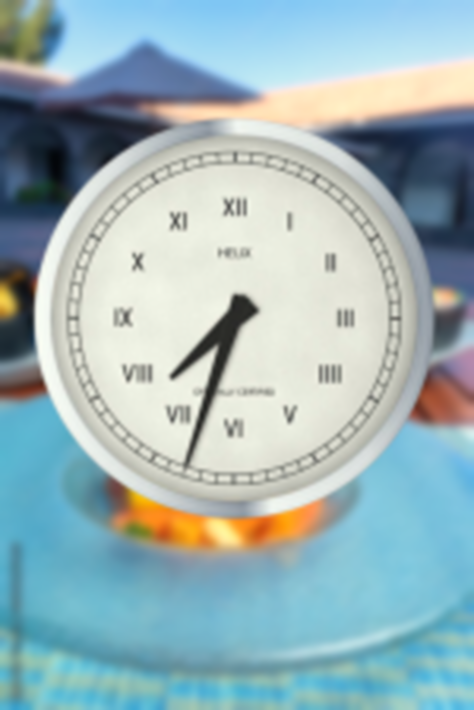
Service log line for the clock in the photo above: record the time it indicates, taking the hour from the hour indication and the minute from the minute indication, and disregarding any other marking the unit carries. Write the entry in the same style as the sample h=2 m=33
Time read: h=7 m=33
